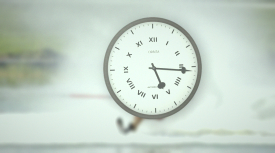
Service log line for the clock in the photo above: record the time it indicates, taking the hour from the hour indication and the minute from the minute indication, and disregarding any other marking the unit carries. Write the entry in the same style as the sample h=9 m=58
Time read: h=5 m=16
